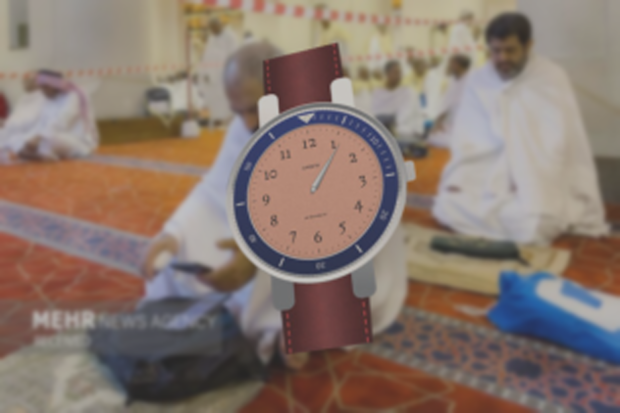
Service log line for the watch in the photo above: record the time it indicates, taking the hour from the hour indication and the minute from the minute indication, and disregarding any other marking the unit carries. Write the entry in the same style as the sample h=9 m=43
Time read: h=1 m=6
